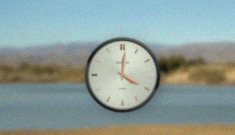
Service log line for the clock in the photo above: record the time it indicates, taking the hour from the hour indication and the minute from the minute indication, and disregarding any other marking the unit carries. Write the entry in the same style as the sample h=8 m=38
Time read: h=4 m=1
